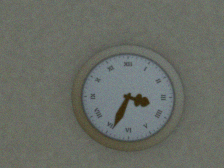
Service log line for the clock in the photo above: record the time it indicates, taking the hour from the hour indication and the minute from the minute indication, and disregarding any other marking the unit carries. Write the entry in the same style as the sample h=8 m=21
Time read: h=3 m=34
